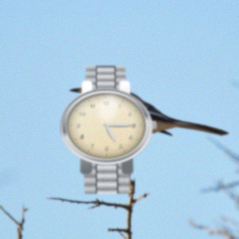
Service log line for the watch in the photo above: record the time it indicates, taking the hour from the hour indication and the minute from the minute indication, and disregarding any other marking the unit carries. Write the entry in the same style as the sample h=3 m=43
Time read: h=5 m=15
